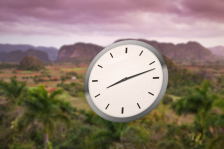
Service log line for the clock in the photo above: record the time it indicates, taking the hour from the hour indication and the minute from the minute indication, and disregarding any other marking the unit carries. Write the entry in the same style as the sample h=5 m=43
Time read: h=8 m=12
